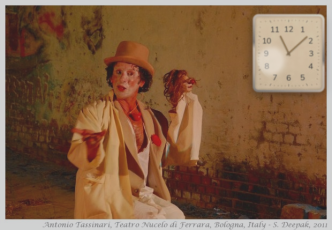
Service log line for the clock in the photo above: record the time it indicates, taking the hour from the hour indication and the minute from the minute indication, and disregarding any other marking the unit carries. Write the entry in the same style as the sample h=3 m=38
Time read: h=11 m=8
